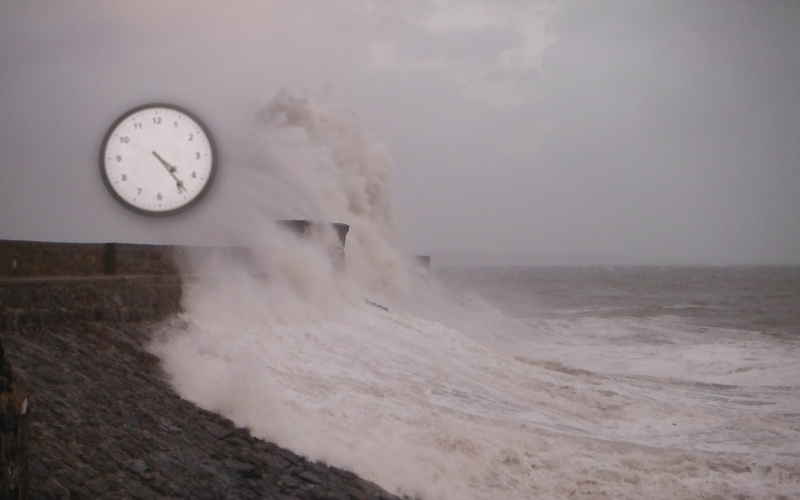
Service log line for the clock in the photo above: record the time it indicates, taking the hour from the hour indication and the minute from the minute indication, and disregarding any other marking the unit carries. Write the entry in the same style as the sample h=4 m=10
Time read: h=4 m=24
